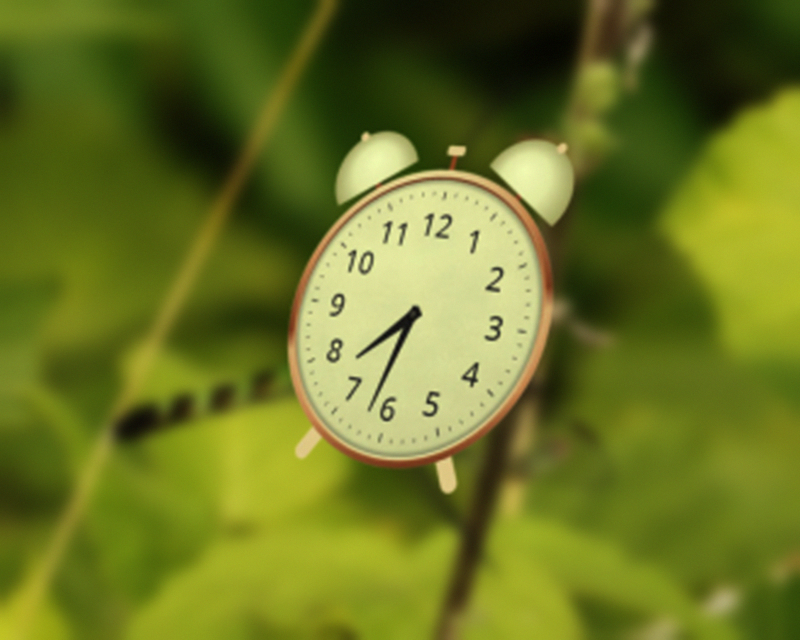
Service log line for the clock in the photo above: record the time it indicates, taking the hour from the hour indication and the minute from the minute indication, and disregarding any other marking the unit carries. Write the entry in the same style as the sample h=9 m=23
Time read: h=7 m=32
